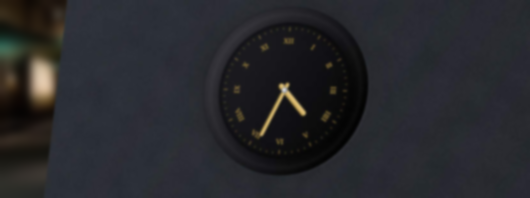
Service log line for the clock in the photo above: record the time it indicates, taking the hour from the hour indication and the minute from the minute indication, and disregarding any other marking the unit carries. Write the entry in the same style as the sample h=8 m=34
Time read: h=4 m=34
